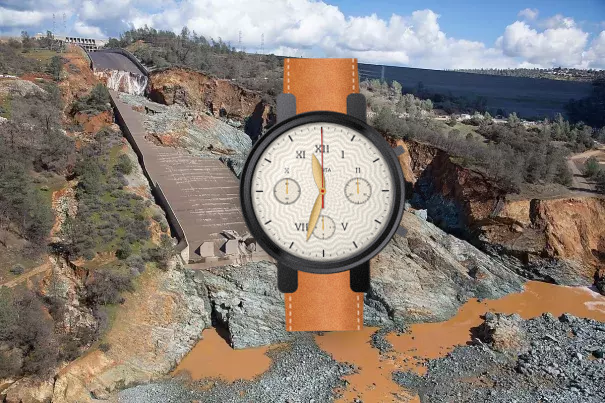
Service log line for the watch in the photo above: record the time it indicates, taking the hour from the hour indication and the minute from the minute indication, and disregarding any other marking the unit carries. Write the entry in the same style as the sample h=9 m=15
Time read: h=11 m=33
